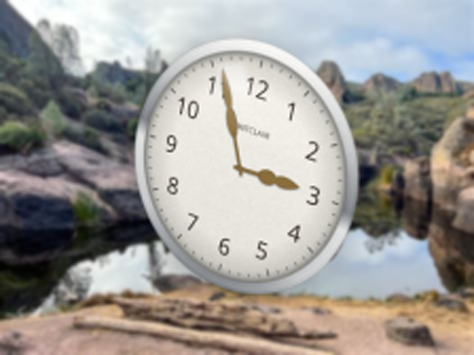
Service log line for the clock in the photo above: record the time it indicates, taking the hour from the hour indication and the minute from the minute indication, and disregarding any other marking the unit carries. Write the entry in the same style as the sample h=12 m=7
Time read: h=2 m=56
